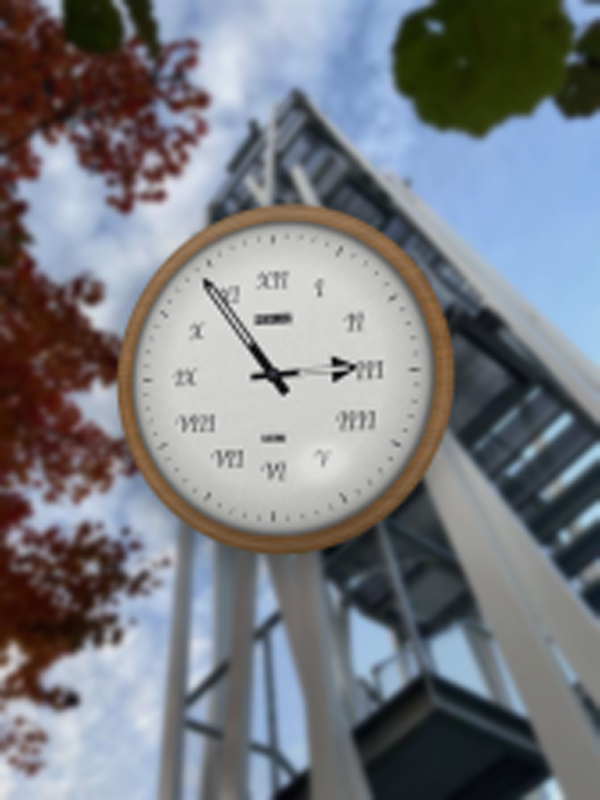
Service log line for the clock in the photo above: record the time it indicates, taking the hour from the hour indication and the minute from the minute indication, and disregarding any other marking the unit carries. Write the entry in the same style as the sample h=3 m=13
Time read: h=2 m=54
